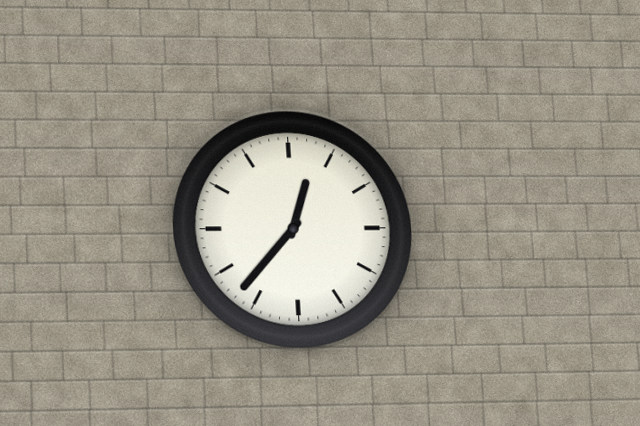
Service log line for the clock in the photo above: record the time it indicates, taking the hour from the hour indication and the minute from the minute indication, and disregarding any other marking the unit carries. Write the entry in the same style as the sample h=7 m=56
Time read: h=12 m=37
